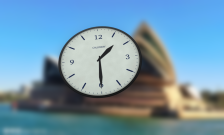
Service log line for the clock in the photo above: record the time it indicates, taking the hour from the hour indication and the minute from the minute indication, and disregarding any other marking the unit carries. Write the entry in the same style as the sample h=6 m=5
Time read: h=1 m=30
